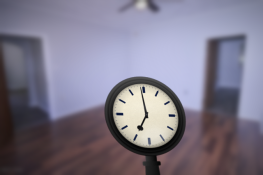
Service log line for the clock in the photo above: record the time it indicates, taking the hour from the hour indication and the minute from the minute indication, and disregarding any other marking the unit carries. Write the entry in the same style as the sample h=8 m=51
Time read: h=6 m=59
